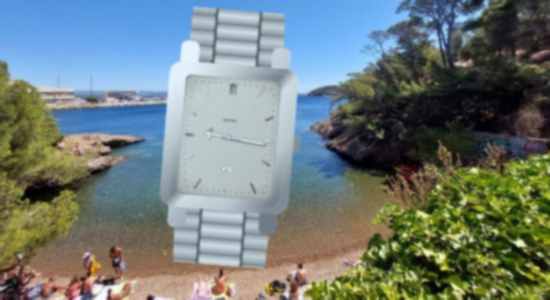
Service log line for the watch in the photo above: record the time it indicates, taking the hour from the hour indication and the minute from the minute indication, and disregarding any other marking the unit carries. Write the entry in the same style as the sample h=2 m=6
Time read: h=9 m=16
